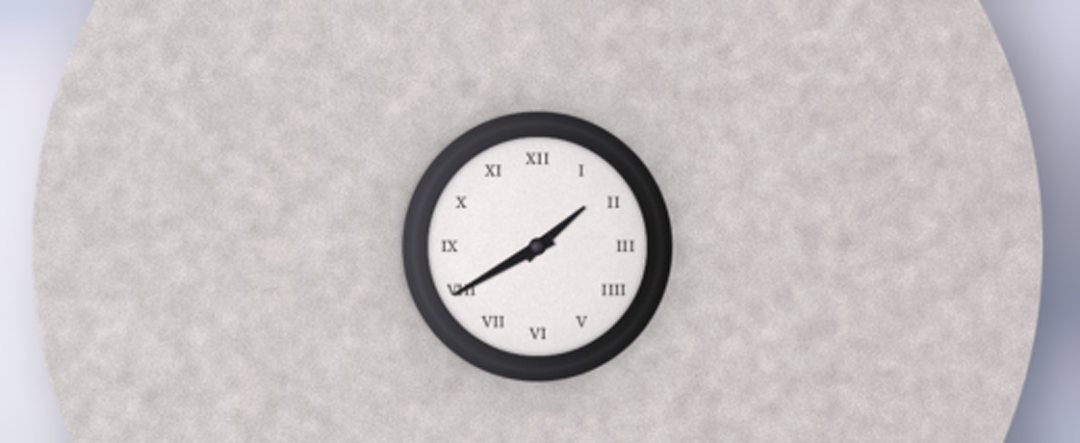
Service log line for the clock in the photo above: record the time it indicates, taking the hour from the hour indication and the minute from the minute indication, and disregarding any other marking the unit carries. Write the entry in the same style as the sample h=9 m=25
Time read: h=1 m=40
